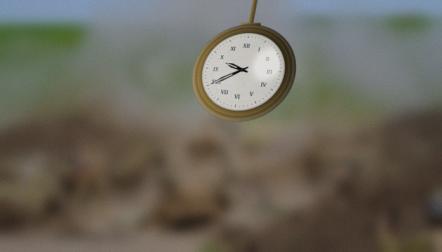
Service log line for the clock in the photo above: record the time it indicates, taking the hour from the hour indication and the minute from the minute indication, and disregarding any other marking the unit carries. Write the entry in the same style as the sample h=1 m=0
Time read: h=9 m=40
